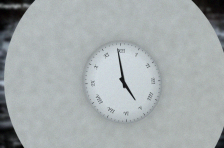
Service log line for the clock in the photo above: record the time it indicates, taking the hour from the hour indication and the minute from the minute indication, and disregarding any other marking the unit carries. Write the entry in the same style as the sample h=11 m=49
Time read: h=4 m=59
